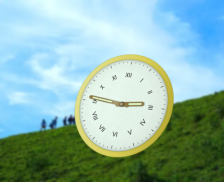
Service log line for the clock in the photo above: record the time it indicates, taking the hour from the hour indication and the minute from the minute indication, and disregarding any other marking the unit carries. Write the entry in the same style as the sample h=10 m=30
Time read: h=2 m=46
